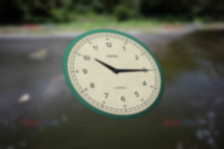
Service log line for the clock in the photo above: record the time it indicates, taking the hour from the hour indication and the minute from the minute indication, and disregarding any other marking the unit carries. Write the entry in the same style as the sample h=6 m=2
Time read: h=10 m=15
